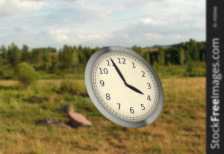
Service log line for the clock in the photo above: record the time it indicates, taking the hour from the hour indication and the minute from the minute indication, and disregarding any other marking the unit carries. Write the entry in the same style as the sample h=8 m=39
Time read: h=3 m=56
